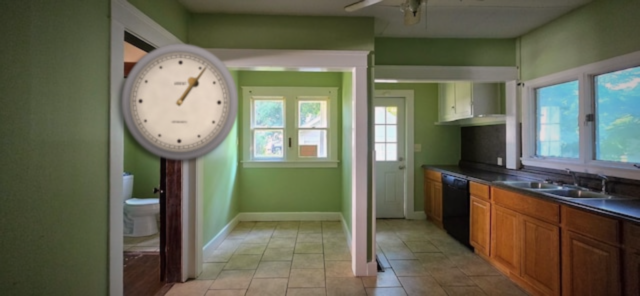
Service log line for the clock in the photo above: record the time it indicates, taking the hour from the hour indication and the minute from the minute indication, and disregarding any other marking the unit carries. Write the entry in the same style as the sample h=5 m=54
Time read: h=1 m=6
